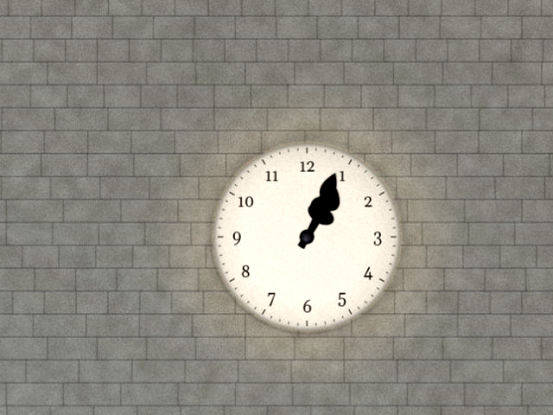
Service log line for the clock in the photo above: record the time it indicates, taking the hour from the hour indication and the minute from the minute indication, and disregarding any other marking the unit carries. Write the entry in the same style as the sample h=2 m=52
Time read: h=1 m=4
